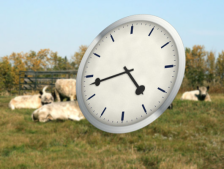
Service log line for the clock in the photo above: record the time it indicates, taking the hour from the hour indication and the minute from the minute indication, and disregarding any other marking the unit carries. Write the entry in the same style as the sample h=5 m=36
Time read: h=4 m=43
